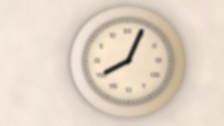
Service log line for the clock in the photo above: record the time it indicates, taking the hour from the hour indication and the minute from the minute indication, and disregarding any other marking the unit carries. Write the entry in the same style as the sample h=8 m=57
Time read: h=8 m=4
